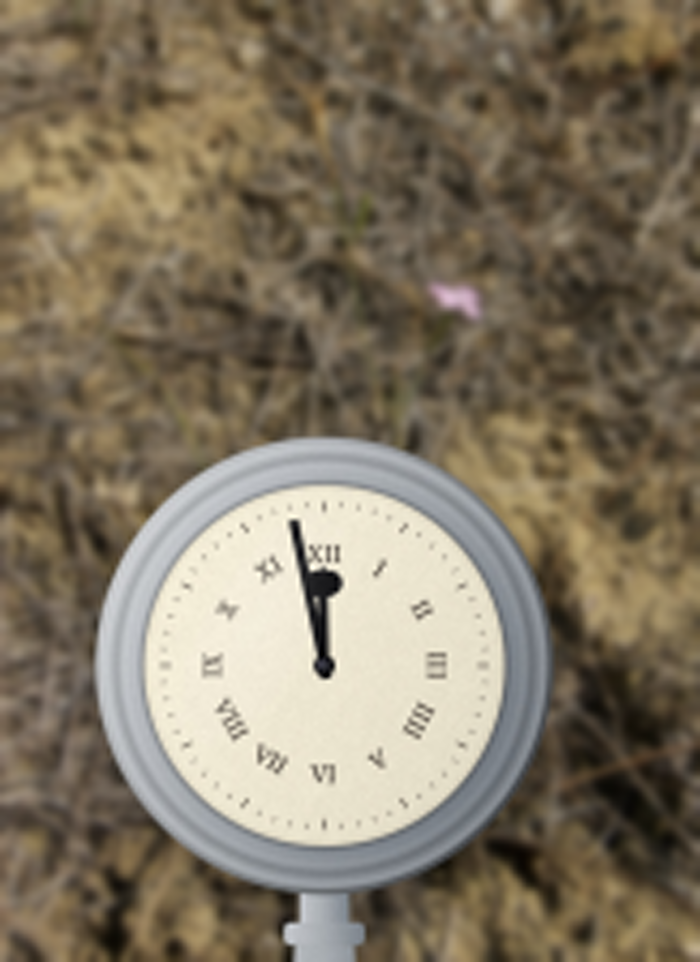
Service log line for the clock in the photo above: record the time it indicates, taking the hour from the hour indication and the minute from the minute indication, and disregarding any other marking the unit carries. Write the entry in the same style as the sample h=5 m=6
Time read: h=11 m=58
